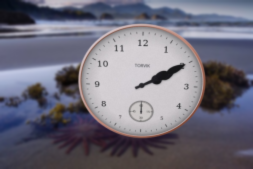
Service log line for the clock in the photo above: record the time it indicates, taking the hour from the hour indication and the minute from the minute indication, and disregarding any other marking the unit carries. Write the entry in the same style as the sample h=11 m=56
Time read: h=2 m=10
